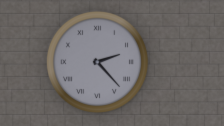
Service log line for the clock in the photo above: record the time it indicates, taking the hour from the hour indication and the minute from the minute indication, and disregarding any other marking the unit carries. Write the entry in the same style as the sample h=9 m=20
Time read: h=2 m=23
